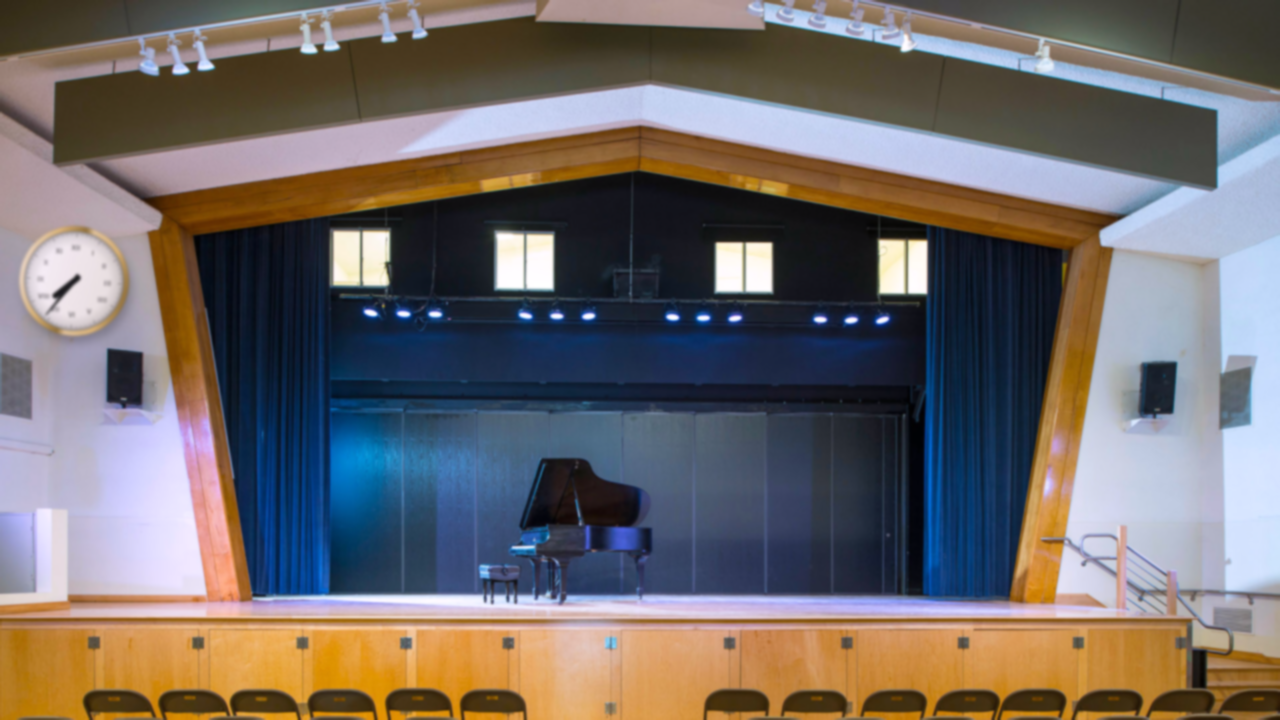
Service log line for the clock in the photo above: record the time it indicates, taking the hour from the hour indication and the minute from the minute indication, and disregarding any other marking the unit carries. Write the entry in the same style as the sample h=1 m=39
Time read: h=7 m=36
